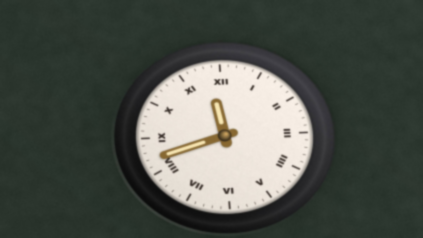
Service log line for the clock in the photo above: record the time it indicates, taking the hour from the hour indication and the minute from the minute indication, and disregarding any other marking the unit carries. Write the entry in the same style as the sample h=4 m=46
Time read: h=11 m=42
